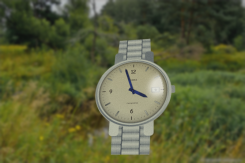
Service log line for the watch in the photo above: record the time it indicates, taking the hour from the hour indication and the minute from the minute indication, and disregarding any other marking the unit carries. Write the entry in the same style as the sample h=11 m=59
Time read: h=3 m=57
